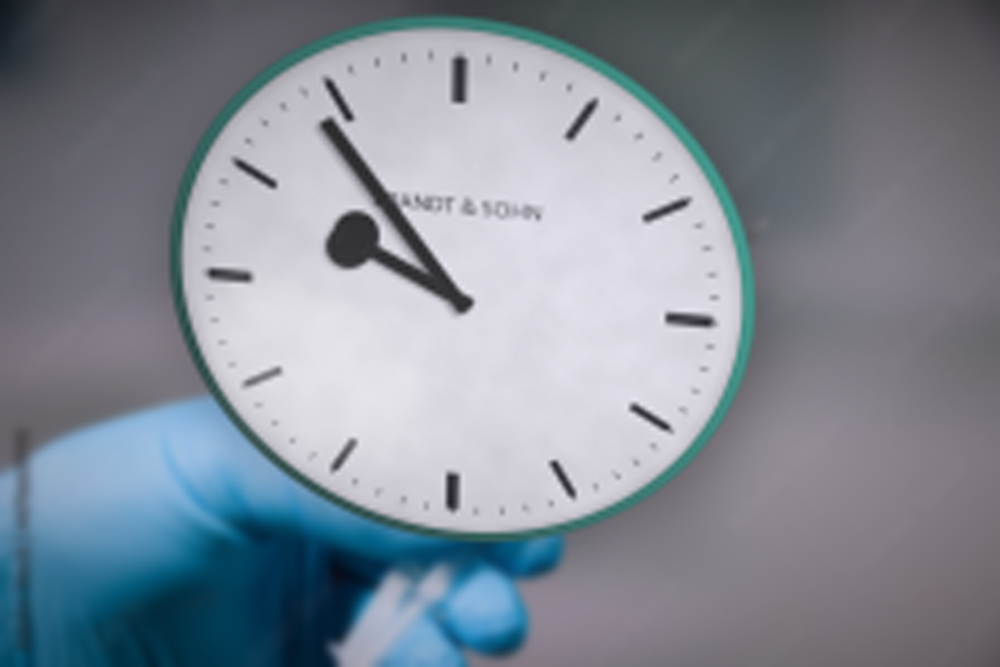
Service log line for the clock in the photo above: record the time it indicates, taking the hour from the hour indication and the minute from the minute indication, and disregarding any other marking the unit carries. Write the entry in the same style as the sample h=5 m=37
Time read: h=9 m=54
